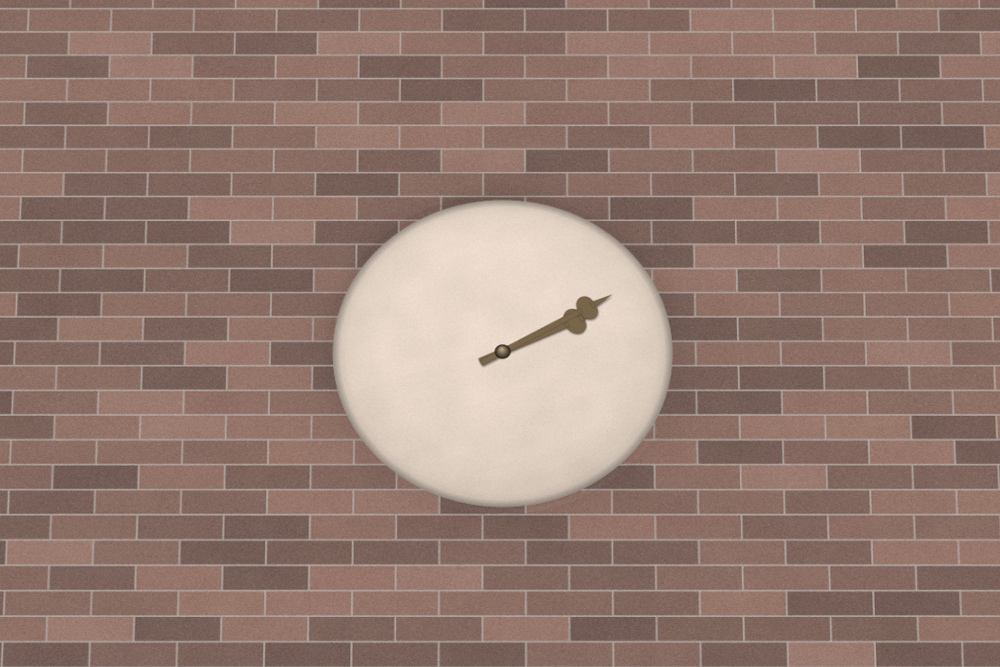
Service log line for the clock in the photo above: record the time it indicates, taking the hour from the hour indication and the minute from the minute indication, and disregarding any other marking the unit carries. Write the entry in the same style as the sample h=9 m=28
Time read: h=2 m=10
